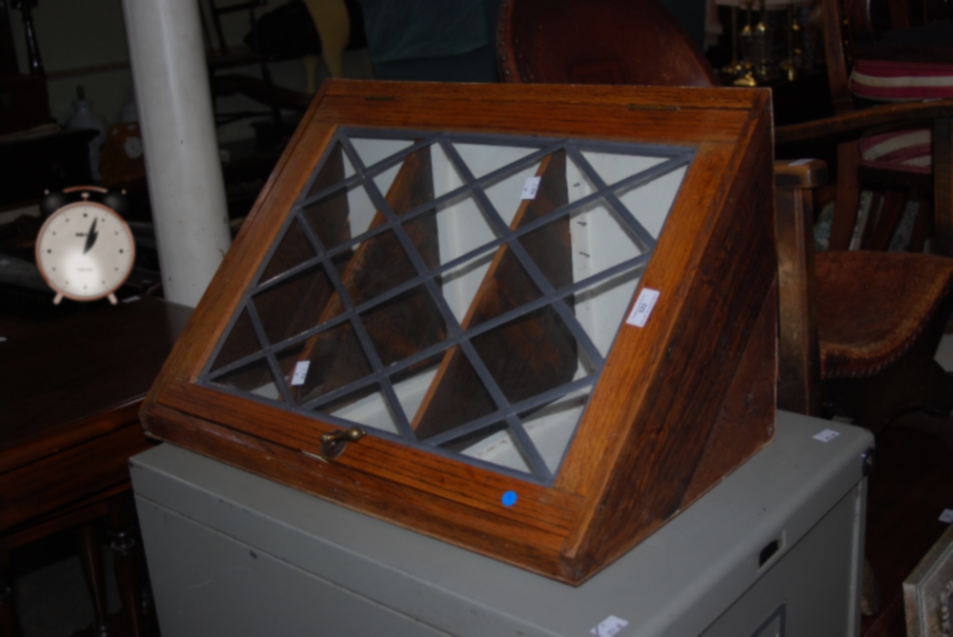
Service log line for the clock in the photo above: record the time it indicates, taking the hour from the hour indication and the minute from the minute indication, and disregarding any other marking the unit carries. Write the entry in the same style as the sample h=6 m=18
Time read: h=1 m=3
